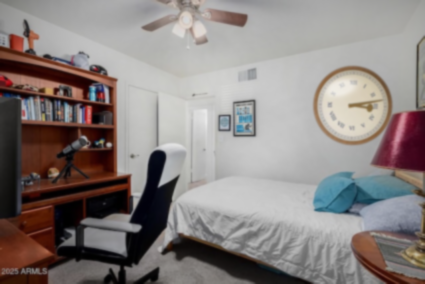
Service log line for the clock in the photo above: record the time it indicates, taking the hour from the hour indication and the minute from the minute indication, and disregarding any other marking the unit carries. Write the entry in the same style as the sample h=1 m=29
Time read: h=3 m=13
